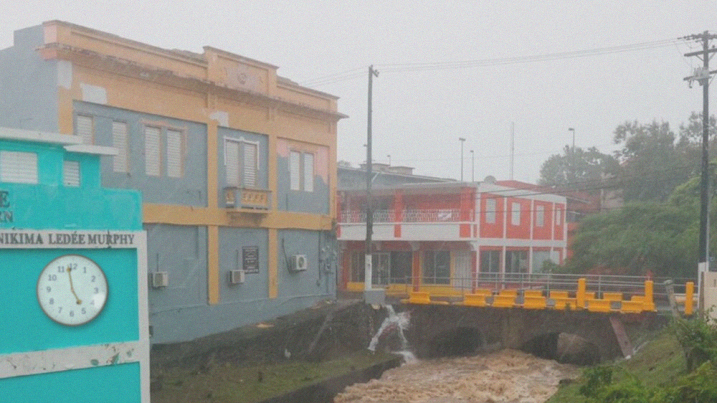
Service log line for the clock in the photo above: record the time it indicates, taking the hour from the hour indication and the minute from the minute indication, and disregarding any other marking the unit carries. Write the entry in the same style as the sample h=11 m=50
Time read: h=4 m=58
